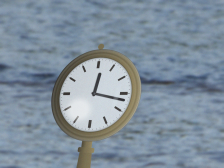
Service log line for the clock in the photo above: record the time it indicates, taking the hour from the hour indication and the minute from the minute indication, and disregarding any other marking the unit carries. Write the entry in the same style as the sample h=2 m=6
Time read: h=12 m=17
